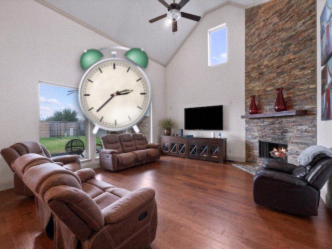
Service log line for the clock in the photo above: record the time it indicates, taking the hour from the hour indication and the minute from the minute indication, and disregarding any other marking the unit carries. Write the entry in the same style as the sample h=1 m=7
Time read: h=2 m=38
